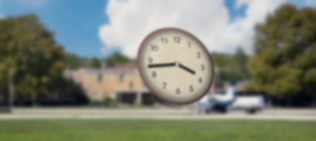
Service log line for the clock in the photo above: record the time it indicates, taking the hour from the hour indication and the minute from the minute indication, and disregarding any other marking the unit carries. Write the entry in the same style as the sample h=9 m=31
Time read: h=3 m=43
